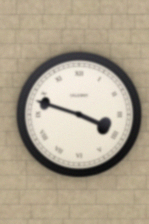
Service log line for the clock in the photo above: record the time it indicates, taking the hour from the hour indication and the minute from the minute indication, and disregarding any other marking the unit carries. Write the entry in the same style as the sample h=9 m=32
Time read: h=3 m=48
